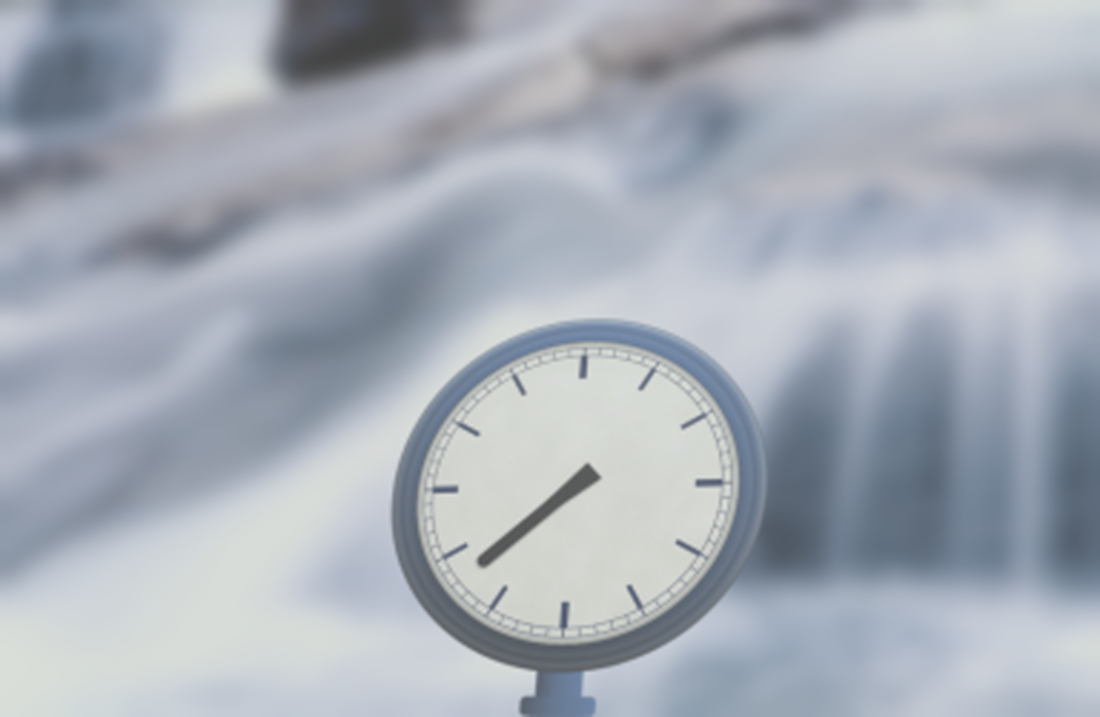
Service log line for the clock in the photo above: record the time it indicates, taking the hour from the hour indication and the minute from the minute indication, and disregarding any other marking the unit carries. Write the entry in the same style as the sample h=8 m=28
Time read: h=7 m=38
